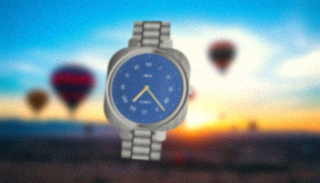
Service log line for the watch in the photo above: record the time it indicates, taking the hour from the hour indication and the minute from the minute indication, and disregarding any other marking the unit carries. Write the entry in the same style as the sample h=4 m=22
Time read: h=7 m=23
